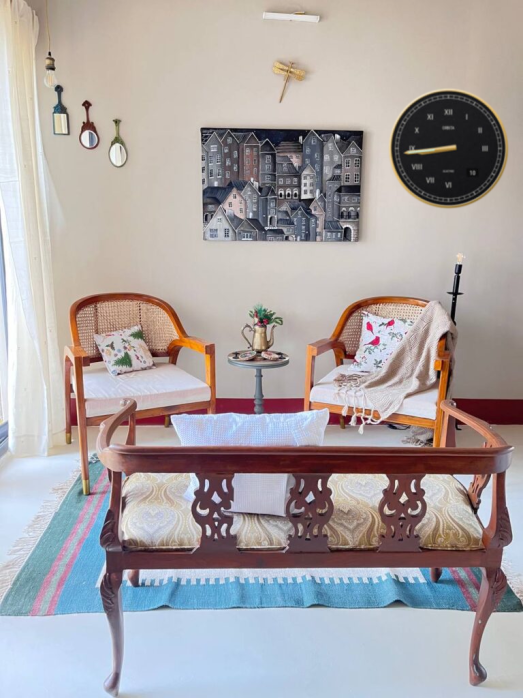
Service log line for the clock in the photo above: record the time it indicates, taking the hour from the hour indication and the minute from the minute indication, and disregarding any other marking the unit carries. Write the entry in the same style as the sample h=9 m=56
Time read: h=8 m=44
